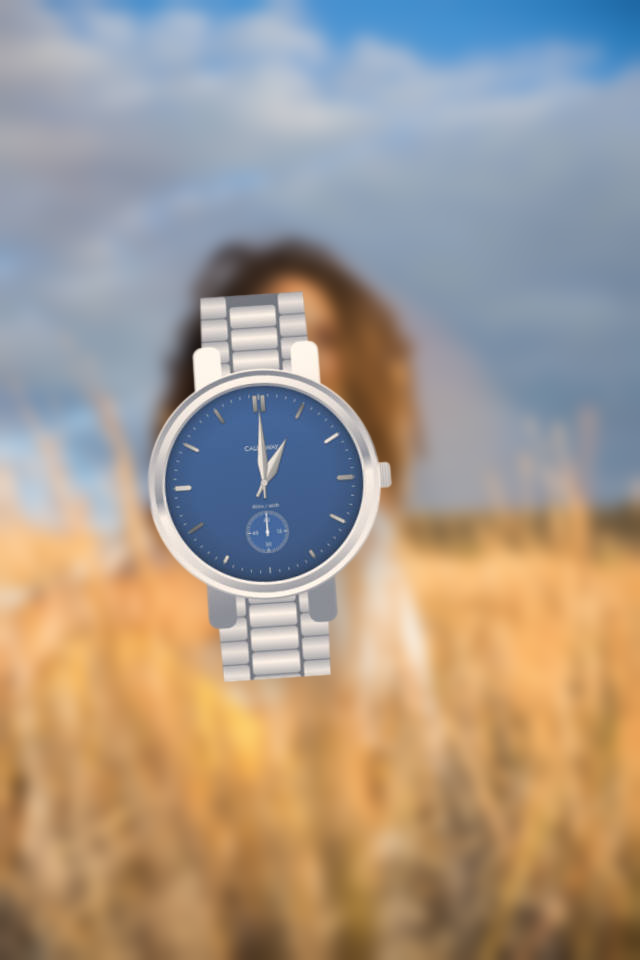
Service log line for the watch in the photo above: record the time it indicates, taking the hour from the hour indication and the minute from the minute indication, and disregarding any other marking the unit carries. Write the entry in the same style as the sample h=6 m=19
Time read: h=1 m=0
